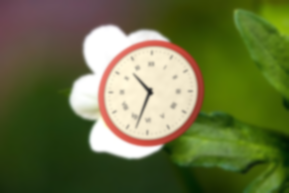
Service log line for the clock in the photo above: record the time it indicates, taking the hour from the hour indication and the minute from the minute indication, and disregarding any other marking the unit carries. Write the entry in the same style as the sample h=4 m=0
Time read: h=10 m=33
